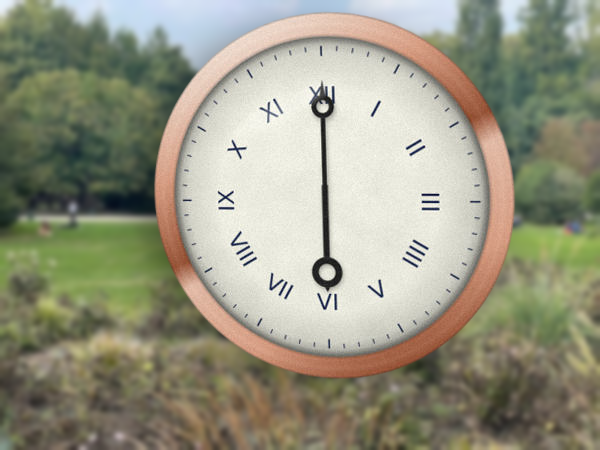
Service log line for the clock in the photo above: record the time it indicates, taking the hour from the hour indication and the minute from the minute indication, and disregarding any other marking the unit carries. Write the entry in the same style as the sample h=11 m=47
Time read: h=6 m=0
